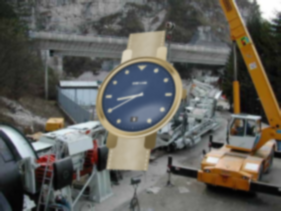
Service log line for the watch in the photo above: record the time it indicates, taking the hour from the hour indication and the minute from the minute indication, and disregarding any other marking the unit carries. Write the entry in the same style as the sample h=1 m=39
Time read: h=8 m=40
